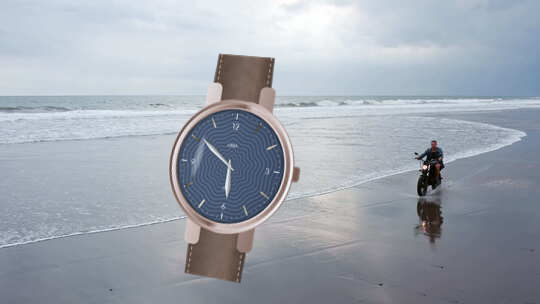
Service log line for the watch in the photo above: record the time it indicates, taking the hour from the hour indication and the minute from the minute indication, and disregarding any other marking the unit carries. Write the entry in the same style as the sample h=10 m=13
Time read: h=5 m=51
